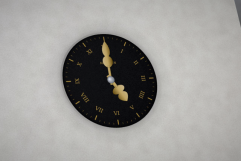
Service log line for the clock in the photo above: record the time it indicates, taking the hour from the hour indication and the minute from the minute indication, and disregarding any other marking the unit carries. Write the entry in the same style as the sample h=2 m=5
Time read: h=5 m=0
